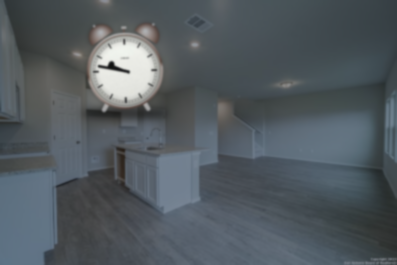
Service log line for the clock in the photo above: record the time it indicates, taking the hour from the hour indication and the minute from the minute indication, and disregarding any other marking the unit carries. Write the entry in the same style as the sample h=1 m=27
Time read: h=9 m=47
